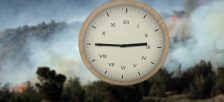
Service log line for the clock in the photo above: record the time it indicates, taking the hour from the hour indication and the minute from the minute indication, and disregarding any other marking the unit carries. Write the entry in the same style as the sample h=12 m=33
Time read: h=2 m=45
